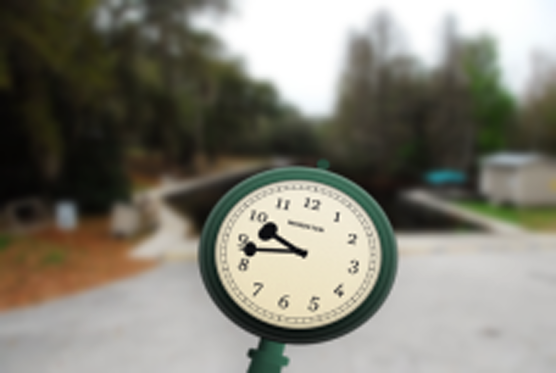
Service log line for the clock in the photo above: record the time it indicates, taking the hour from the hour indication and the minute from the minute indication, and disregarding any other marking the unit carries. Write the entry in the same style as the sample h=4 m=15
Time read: h=9 m=43
